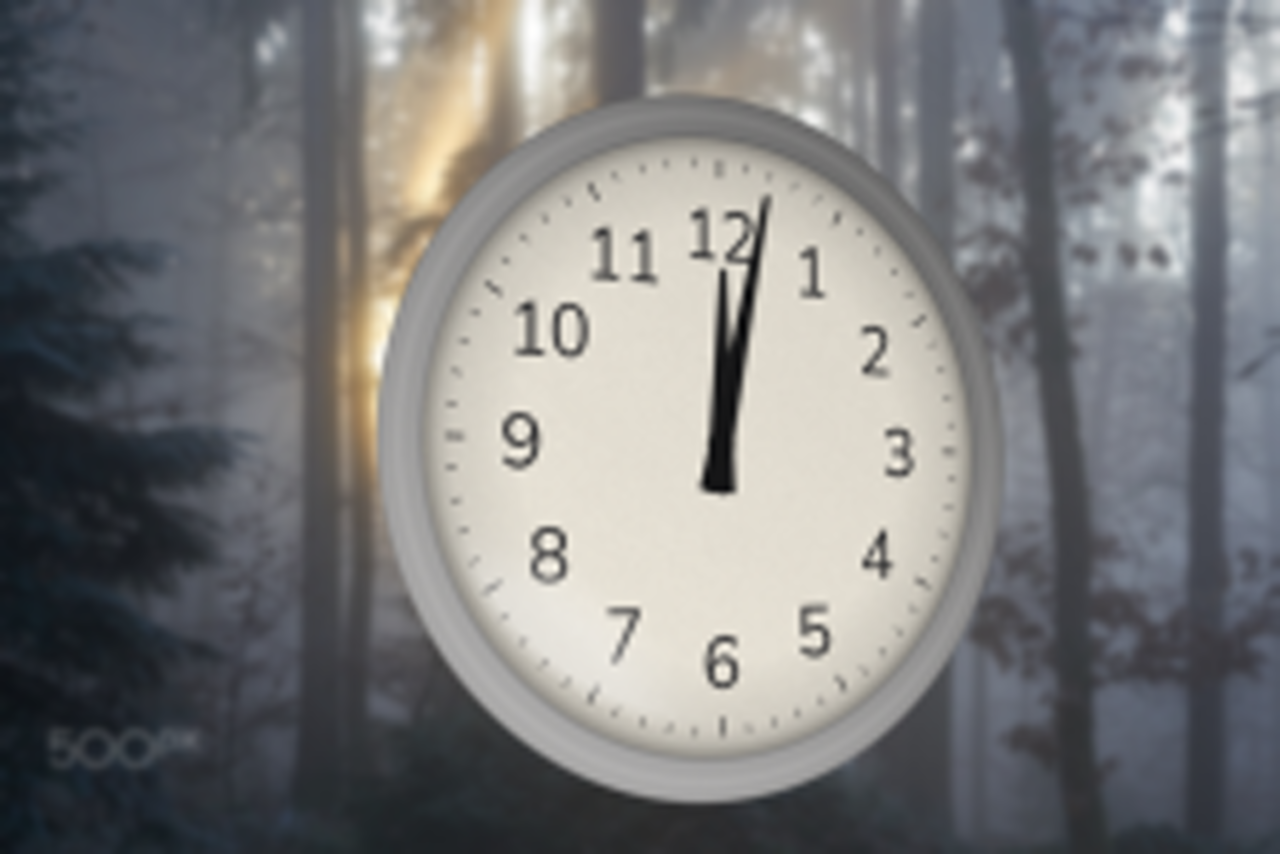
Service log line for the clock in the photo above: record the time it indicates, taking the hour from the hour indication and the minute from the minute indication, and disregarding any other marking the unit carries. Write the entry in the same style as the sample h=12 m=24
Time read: h=12 m=2
